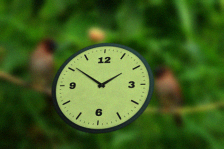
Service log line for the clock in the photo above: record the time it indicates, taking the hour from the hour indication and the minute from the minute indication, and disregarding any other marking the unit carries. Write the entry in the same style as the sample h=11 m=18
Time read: h=1 m=51
